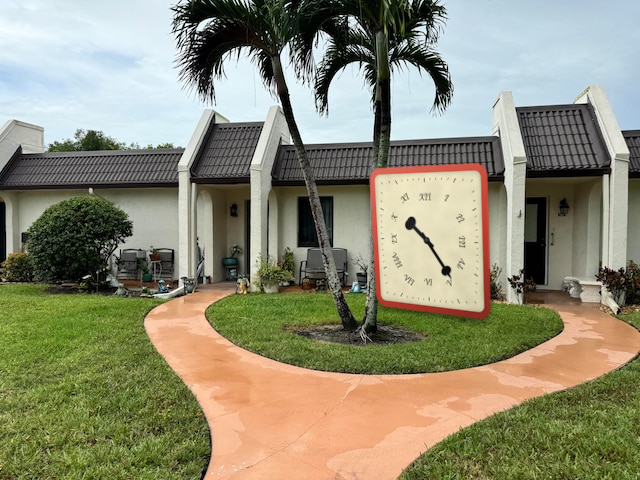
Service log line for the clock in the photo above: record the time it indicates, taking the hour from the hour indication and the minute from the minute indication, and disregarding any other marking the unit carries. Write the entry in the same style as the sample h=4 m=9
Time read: h=10 m=24
